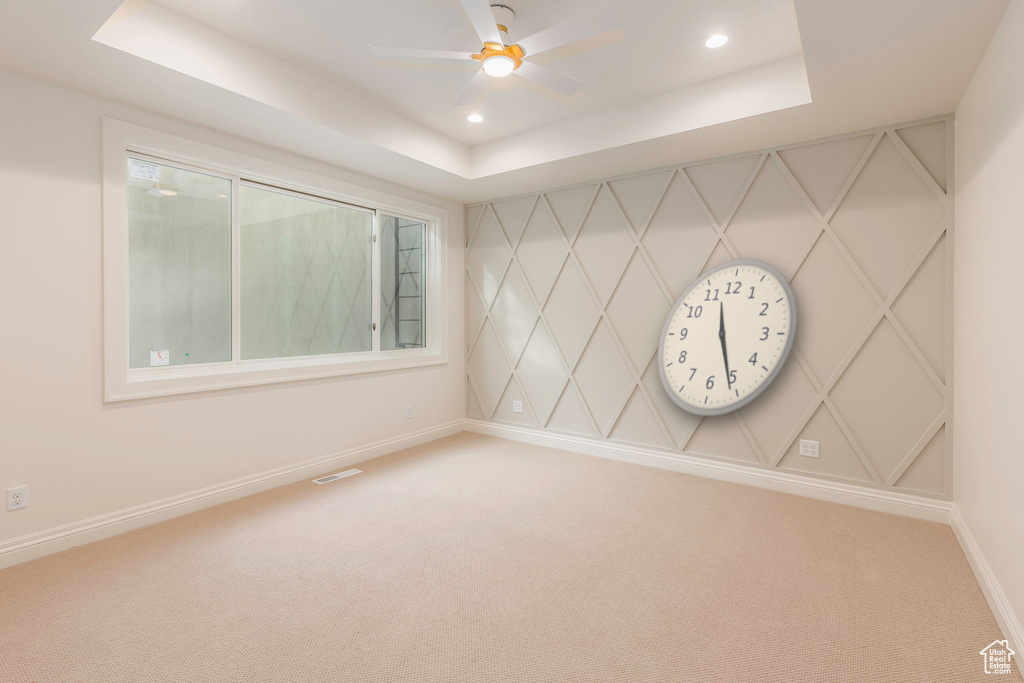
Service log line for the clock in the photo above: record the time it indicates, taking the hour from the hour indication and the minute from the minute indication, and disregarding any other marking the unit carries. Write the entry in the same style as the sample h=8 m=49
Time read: h=11 m=26
